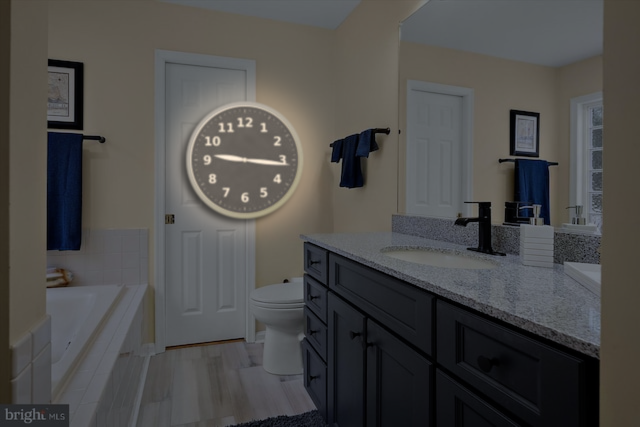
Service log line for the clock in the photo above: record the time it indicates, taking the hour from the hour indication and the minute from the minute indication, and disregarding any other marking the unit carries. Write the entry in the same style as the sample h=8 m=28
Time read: h=9 m=16
